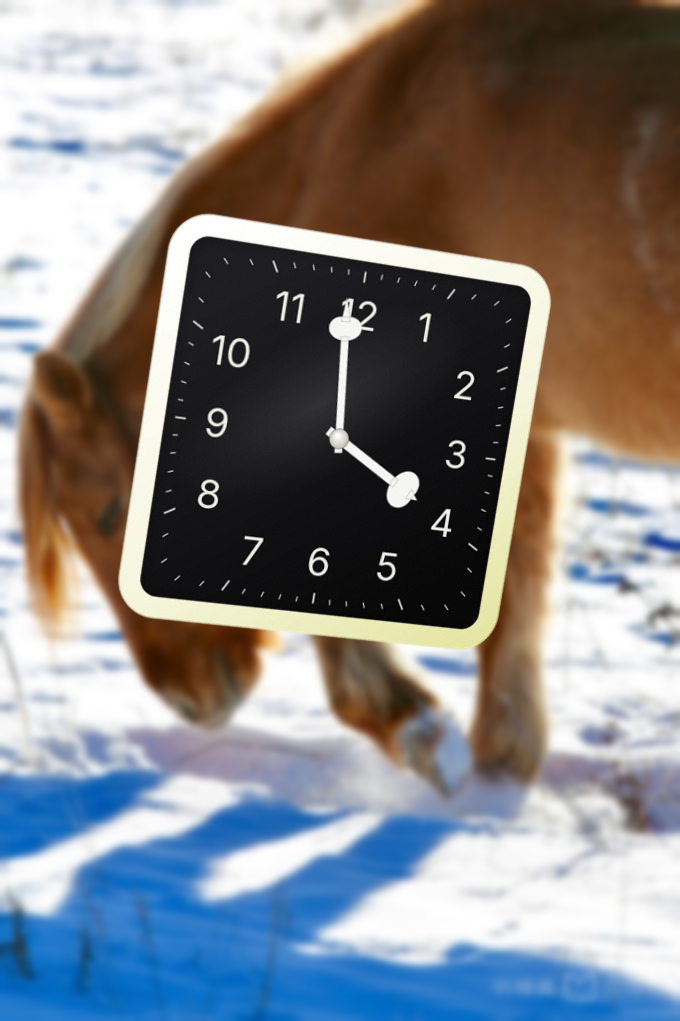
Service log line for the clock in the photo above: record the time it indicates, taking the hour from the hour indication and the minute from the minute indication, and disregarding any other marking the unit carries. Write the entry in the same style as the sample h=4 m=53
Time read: h=3 m=59
